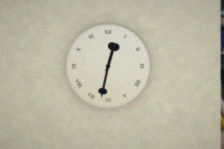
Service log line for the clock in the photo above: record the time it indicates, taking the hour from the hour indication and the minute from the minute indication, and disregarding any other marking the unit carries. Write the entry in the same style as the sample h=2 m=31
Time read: h=12 m=32
